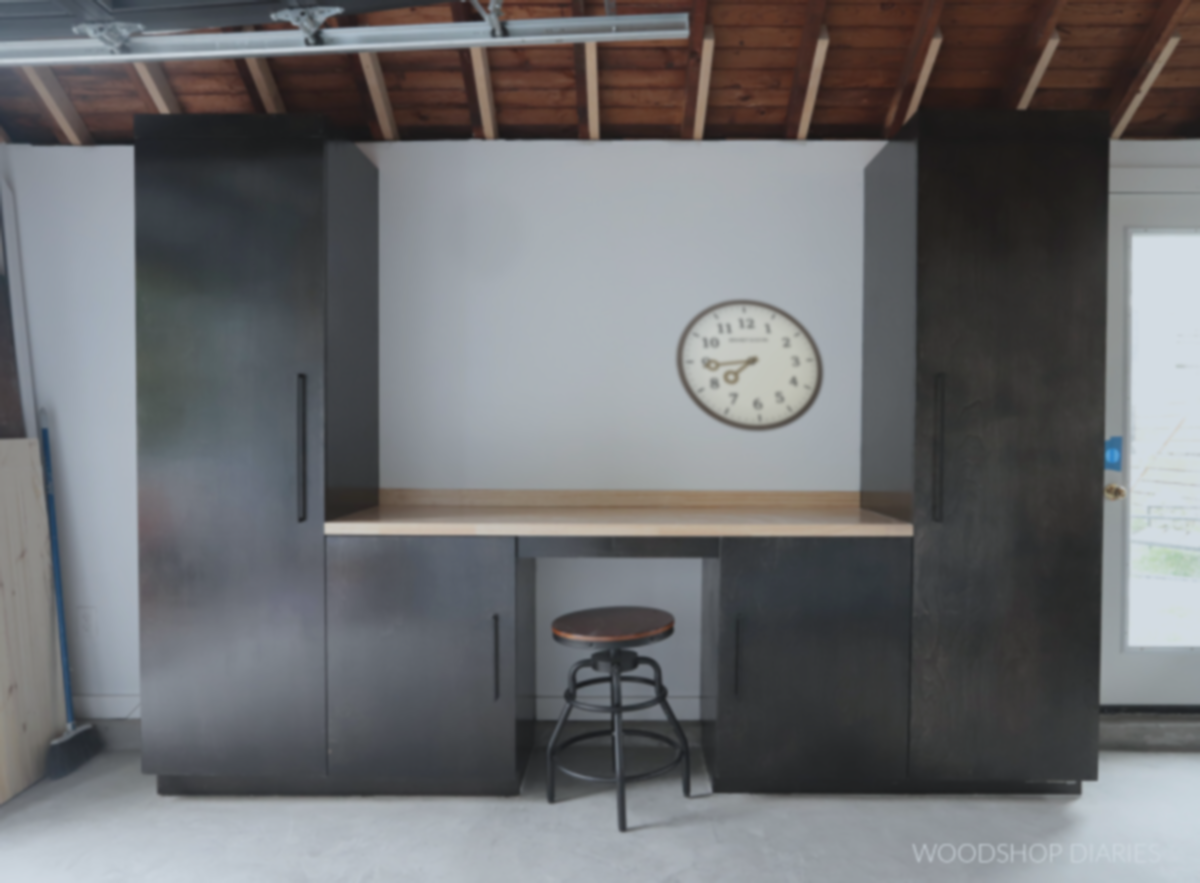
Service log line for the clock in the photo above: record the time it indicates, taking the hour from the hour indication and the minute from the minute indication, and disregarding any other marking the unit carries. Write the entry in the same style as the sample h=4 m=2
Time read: h=7 m=44
